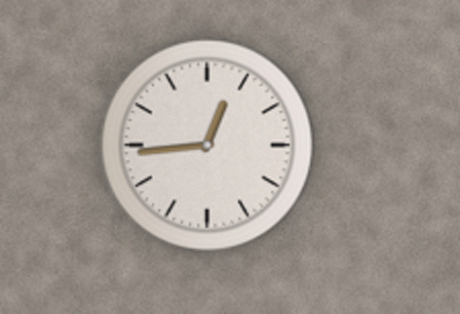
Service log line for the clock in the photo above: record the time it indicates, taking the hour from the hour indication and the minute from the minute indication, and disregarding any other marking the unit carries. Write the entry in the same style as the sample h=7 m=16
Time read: h=12 m=44
